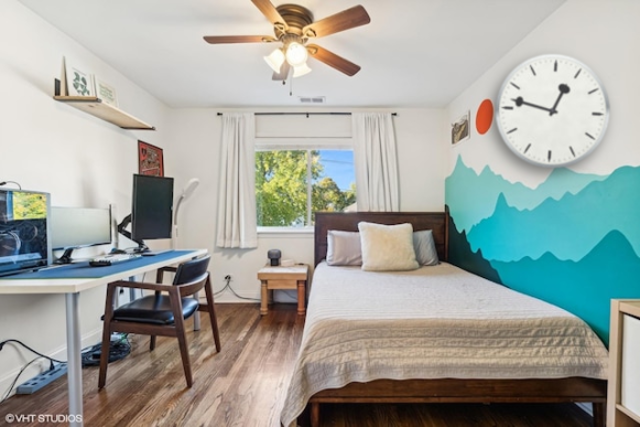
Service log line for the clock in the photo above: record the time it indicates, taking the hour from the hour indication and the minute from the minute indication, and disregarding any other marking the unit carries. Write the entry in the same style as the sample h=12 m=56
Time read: h=12 m=47
